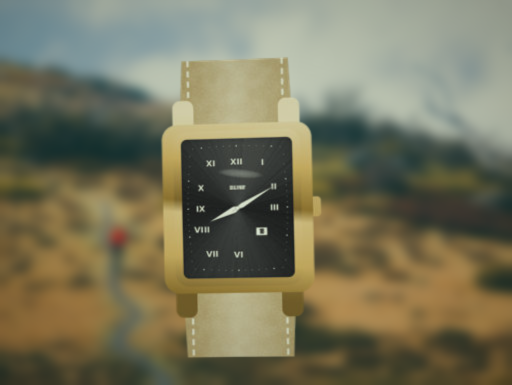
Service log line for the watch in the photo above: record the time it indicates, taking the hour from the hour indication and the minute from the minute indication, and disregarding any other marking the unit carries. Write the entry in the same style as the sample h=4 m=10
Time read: h=8 m=10
